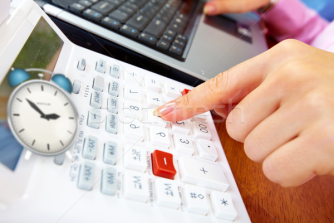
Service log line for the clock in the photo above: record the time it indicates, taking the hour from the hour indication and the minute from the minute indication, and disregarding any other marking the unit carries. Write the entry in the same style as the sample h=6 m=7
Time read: h=2 m=52
